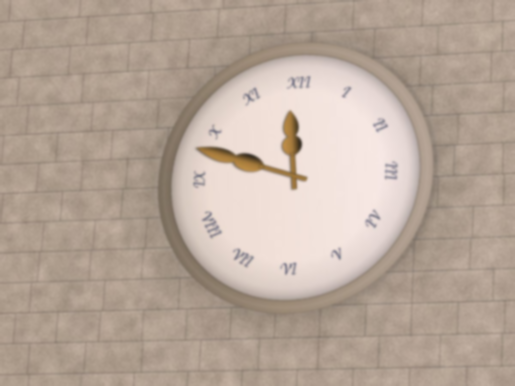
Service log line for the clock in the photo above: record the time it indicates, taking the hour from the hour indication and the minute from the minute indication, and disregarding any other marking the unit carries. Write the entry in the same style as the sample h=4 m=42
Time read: h=11 m=48
